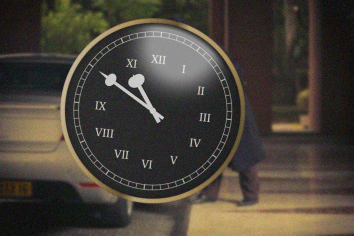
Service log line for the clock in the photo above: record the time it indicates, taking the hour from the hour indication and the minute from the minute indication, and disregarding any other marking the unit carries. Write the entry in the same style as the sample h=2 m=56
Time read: h=10 m=50
